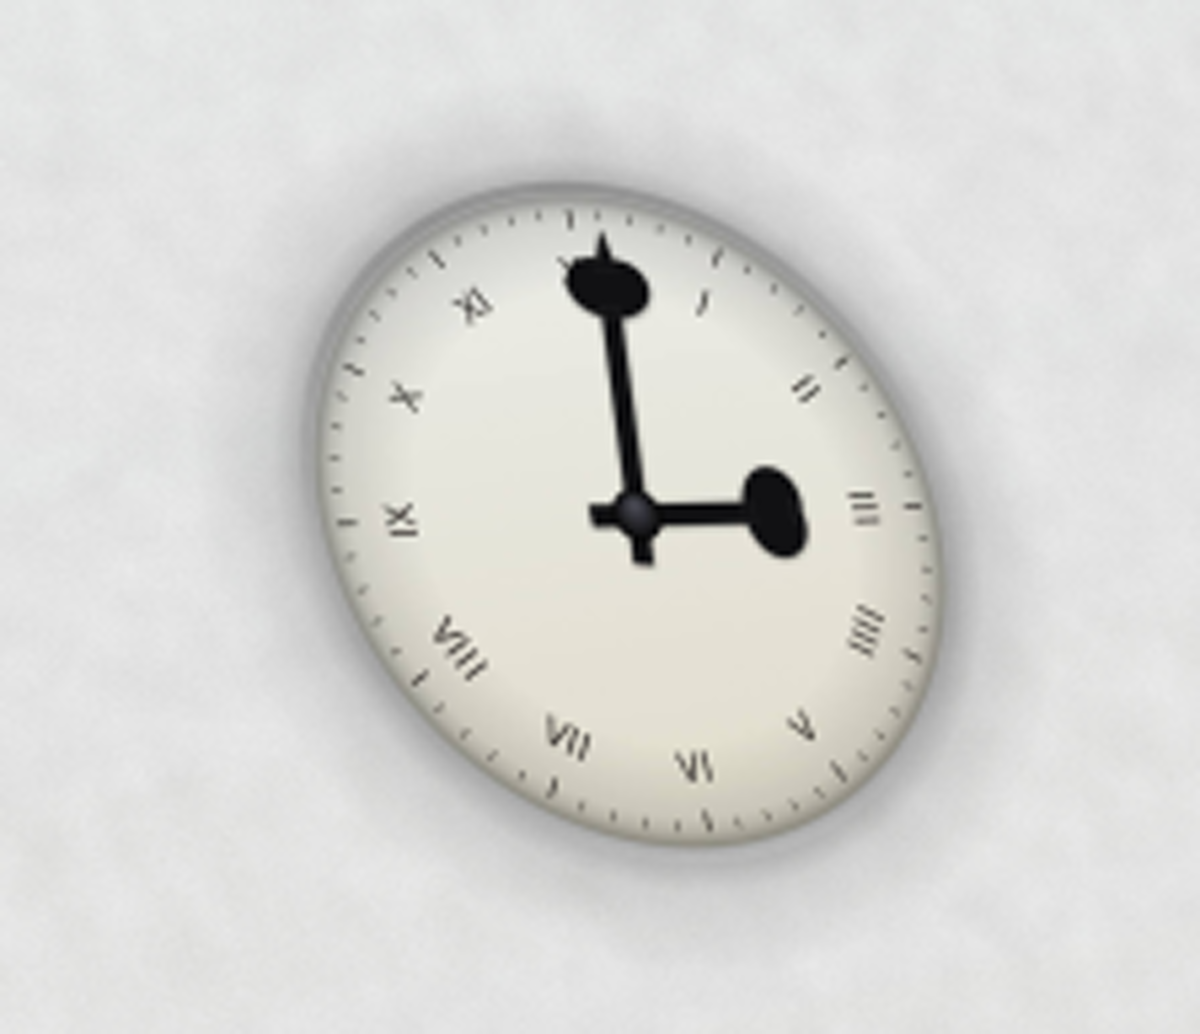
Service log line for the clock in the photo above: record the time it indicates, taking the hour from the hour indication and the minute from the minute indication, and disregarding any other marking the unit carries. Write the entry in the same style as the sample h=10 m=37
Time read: h=3 m=1
